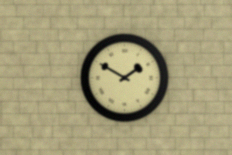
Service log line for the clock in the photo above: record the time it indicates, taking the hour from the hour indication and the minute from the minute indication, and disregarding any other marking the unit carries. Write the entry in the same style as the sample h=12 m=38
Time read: h=1 m=50
